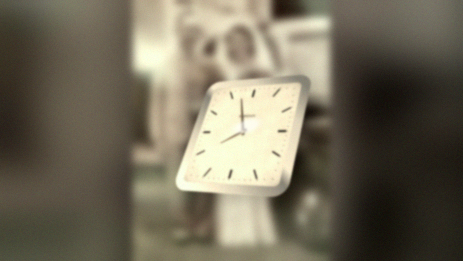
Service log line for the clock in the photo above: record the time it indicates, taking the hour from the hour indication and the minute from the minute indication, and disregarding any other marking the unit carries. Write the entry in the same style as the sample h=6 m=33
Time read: h=7 m=57
